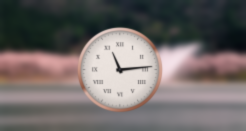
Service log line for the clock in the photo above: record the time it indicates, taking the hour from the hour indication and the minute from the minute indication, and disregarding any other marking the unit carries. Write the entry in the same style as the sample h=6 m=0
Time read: h=11 m=14
